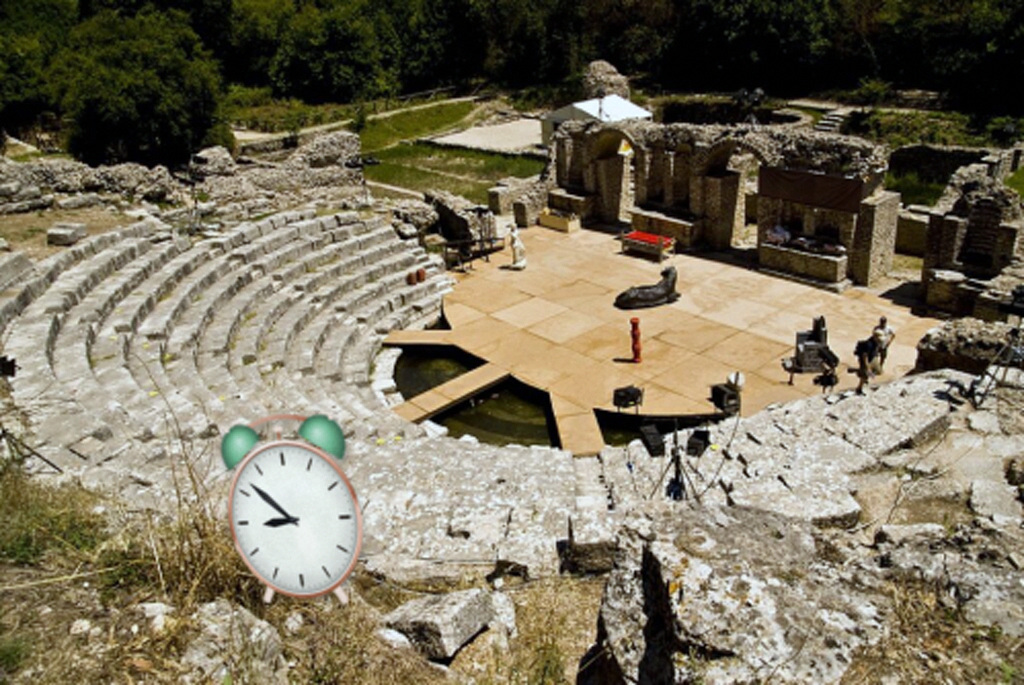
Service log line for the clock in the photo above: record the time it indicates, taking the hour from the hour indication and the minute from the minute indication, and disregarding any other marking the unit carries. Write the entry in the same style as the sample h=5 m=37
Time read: h=8 m=52
